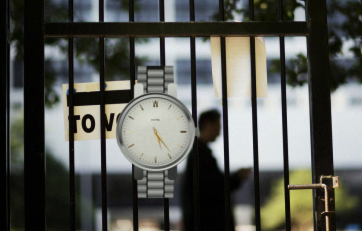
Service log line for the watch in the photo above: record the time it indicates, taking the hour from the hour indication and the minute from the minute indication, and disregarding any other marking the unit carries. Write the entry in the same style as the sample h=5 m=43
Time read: h=5 m=24
